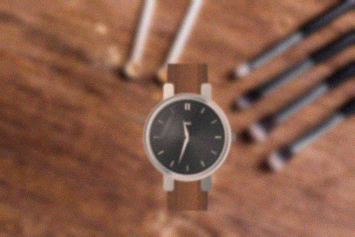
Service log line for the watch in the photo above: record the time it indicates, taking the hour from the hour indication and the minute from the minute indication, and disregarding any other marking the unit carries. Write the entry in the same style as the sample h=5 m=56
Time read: h=11 m=33
